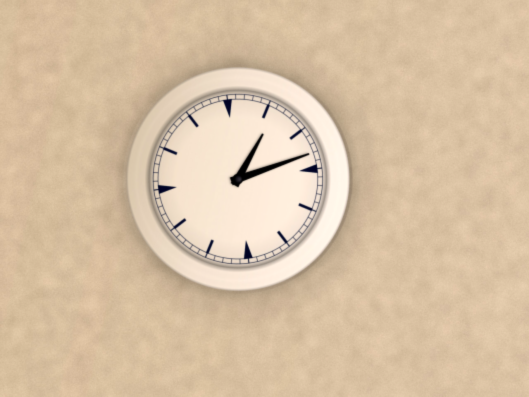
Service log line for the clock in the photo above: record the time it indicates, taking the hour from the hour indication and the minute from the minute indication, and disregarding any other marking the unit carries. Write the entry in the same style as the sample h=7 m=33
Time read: h=1 m=13
